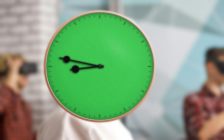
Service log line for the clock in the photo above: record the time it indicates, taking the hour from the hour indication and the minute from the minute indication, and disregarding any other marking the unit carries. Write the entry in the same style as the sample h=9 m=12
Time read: h=8 m=47
